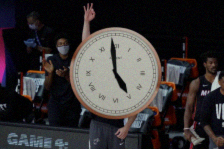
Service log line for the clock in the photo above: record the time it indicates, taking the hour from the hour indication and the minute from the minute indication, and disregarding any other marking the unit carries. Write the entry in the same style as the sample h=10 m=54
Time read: h=4 m=59
